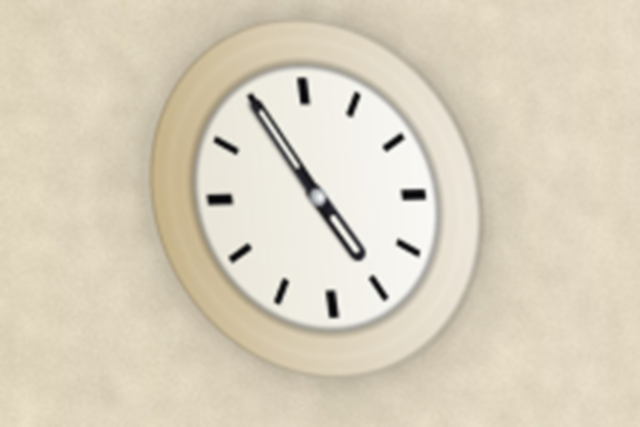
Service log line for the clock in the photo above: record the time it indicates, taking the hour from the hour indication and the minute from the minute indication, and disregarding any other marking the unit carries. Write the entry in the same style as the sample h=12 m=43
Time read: h=4 m=55
